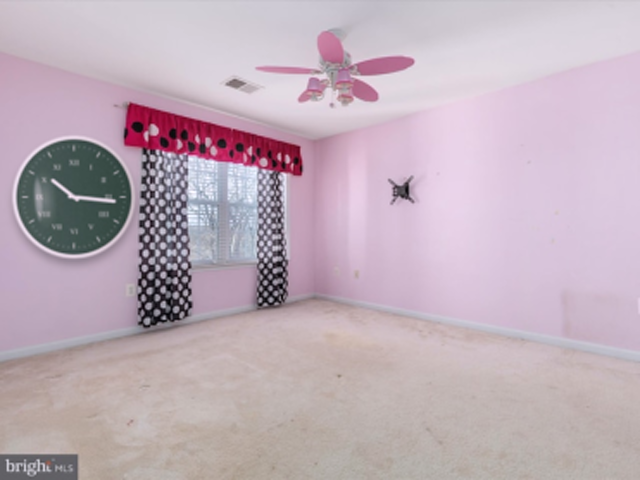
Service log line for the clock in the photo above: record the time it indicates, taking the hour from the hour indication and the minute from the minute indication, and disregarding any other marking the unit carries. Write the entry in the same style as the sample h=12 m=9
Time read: h=10 m=16
